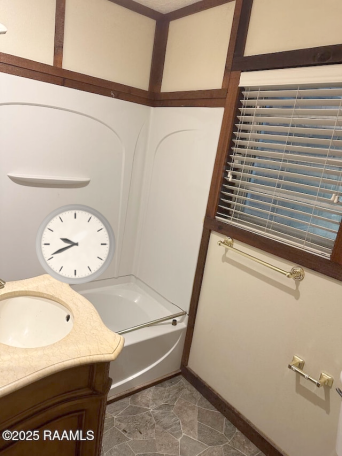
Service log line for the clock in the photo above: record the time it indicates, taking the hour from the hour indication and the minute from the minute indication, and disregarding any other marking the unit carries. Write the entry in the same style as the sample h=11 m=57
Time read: h=9 m=41
